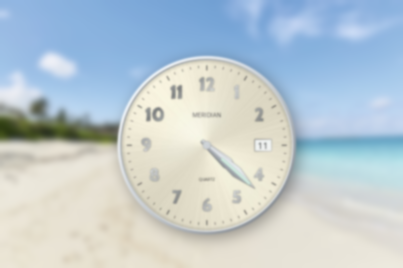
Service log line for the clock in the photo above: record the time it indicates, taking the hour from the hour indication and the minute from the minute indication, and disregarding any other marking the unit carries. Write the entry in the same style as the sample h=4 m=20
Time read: h=4 m=22
